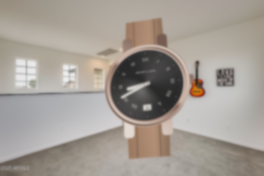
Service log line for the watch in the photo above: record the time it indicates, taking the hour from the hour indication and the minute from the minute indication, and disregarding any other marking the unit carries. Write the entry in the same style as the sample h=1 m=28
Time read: h=8 m=41
